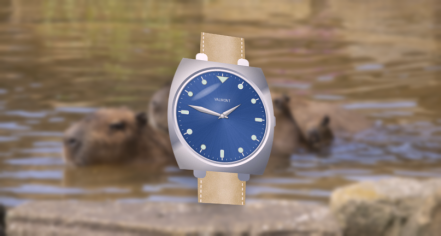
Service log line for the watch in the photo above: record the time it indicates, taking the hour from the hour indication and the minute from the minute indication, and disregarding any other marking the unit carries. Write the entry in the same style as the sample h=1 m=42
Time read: h=1 m=47
